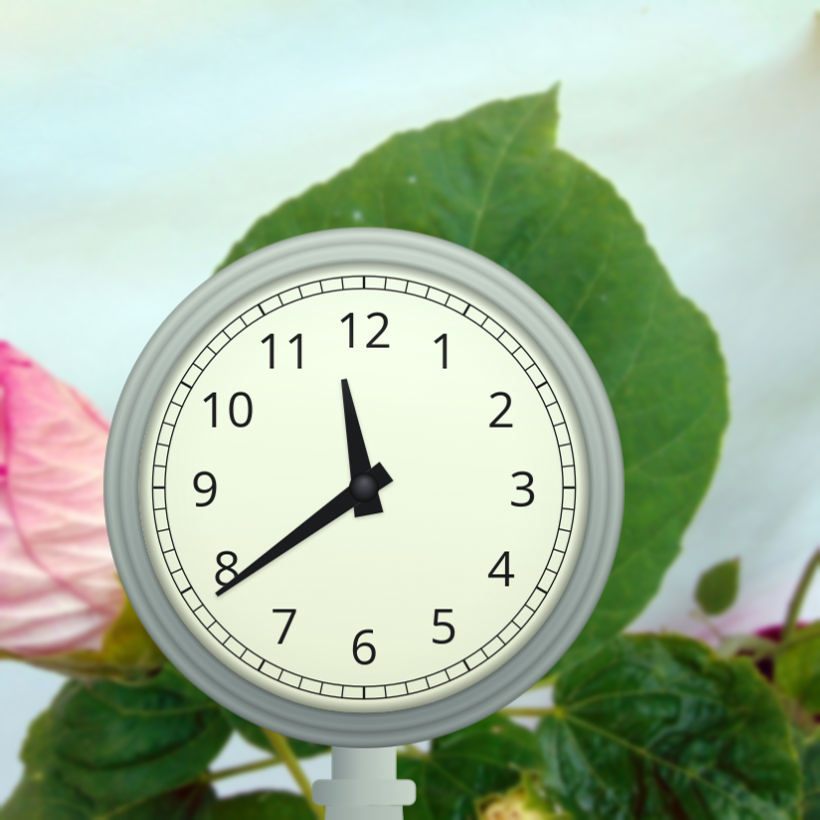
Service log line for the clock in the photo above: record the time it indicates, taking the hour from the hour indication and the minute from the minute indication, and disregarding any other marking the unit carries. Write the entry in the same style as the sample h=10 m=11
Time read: h=11 m=39
